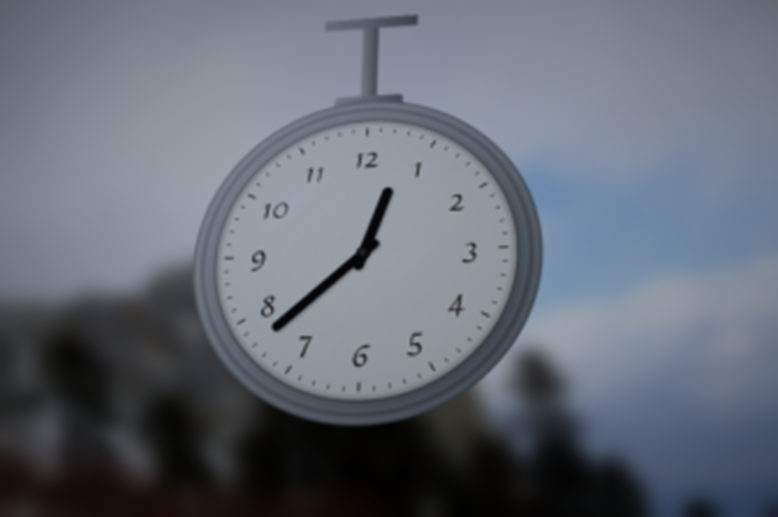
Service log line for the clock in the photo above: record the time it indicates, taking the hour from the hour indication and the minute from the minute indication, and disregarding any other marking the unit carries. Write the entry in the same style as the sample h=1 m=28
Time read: h=12 m=38
